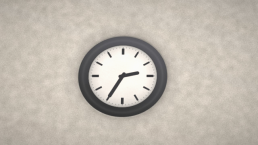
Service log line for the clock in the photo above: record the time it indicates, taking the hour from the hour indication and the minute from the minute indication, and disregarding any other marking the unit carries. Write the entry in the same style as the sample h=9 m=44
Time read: h=2 m=35
